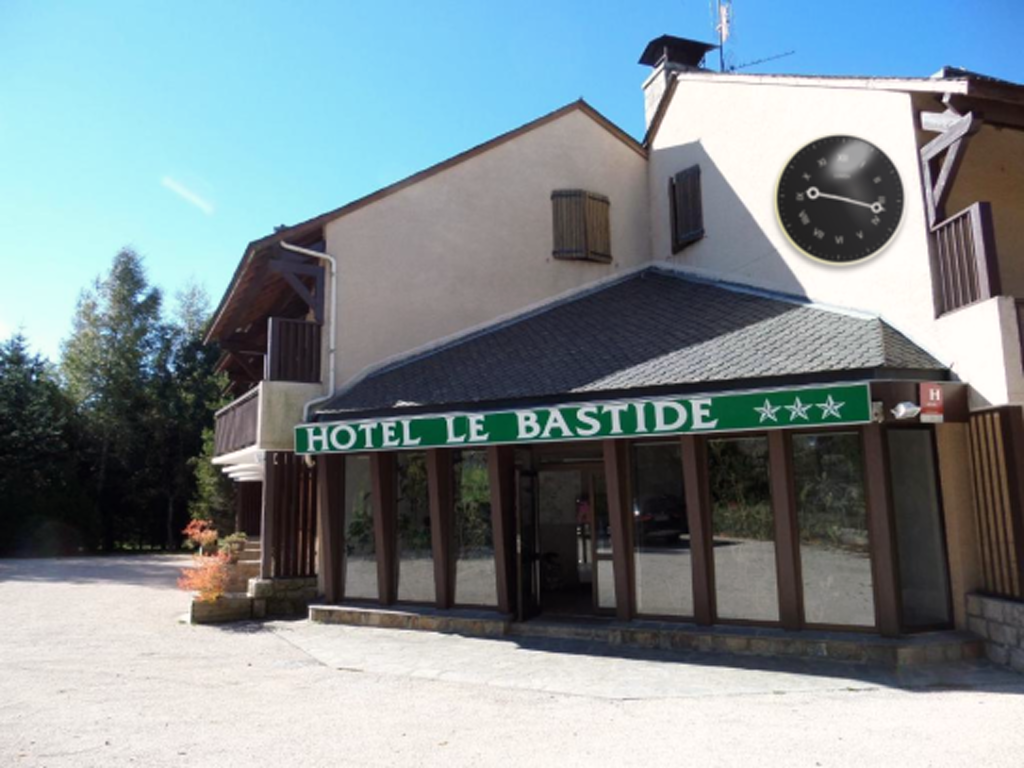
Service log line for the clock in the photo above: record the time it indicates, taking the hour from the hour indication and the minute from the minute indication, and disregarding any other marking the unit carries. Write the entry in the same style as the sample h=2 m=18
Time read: h=9 m=17
